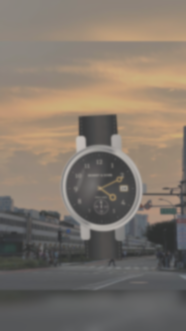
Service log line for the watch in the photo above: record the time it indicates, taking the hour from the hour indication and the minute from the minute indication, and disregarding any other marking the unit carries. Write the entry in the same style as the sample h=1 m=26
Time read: h=4 m=11
